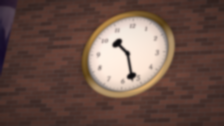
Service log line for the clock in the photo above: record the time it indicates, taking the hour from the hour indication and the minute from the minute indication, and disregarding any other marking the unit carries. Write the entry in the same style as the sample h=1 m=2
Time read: h=10 m=27
